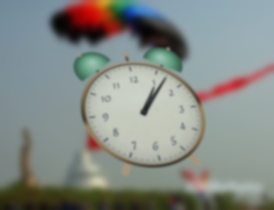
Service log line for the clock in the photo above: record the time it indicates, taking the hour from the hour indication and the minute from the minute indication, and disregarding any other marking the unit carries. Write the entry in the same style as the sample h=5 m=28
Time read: h=1 m=7
